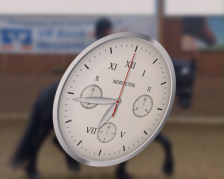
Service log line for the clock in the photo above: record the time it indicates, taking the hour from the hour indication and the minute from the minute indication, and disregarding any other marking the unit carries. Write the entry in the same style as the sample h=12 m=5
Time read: h=6 m=44
